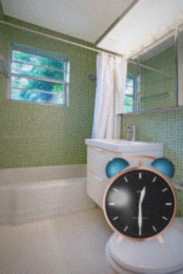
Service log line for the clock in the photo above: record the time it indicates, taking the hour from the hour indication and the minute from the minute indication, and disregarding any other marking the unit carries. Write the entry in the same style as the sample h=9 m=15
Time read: h=12 m=30
